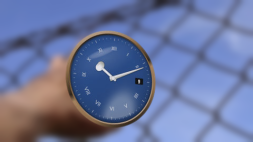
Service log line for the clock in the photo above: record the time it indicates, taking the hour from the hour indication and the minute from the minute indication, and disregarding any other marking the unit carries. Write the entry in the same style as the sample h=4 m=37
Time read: h=10 m=11
